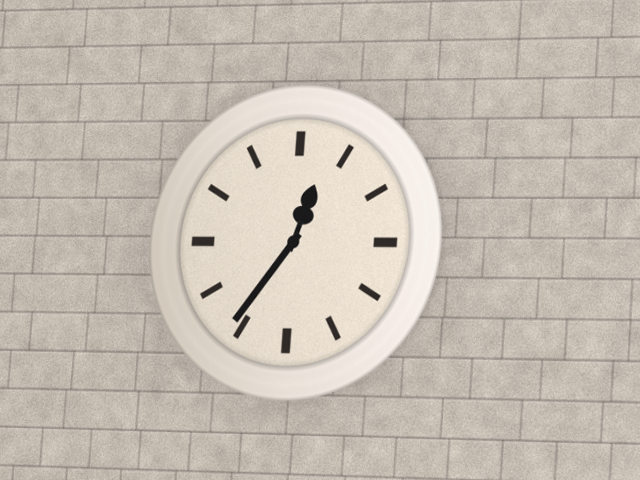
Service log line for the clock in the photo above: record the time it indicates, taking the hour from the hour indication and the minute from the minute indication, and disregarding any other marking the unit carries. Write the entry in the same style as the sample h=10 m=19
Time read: h=12 m=36
